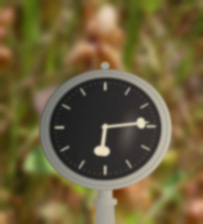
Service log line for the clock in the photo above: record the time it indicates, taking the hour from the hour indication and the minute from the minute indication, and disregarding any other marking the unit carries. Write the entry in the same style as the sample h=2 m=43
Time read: h=6 m=14
